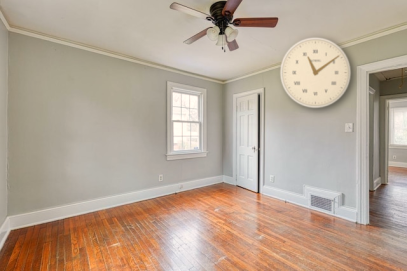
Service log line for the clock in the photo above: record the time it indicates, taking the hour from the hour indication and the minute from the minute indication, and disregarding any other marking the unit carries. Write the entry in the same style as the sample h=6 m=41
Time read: h=11 m=9
